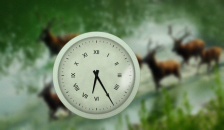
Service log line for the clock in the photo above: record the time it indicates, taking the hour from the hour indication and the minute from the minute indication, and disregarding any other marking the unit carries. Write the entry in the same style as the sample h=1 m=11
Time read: h=6 m=25
